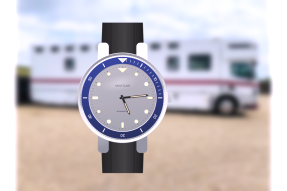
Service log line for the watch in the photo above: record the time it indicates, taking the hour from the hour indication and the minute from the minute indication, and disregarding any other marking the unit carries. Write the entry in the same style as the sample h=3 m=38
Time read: h=5 m=14
